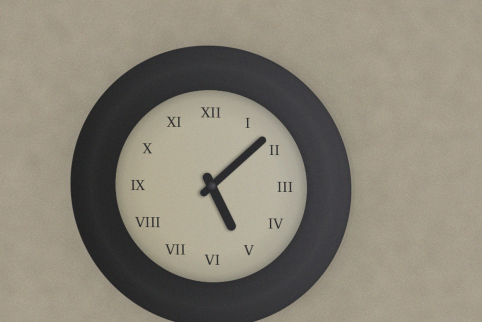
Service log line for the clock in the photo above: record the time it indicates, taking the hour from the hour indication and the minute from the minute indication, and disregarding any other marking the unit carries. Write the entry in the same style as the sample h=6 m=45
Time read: h=5 m=8
